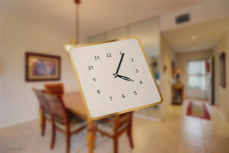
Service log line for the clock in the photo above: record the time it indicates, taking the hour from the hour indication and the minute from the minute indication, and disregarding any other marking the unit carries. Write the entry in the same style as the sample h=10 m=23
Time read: h=4 m=6
